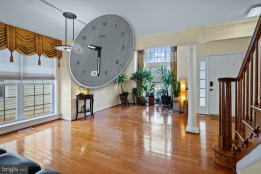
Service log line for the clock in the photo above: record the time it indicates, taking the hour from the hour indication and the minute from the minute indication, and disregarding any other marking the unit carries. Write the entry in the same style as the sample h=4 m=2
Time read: h=9 m=28
